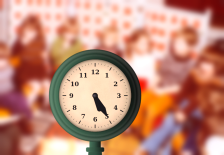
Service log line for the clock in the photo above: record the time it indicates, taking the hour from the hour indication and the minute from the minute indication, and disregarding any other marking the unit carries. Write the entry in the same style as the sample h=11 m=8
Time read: h=5 m=25
